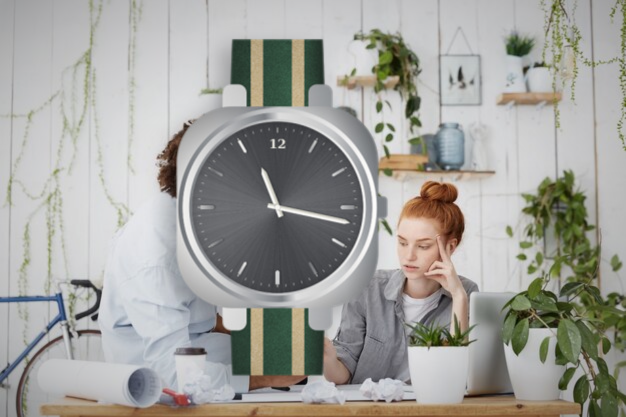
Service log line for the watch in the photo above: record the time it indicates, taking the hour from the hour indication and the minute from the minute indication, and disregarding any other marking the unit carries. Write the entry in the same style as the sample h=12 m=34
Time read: h=11 m=17
